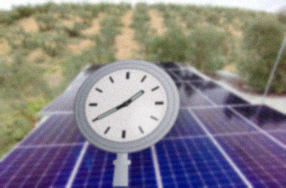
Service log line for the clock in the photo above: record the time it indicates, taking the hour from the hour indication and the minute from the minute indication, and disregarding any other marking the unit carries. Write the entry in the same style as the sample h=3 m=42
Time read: h=1 m=40
